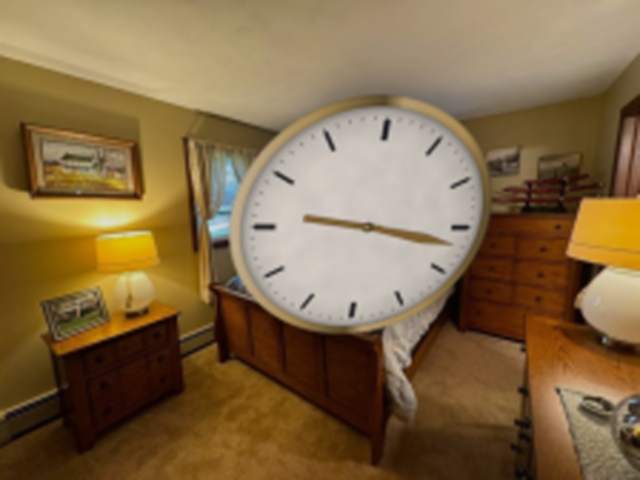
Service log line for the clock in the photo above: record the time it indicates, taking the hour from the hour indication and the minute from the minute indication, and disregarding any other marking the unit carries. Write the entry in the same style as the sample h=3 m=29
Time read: h=9 m=17
